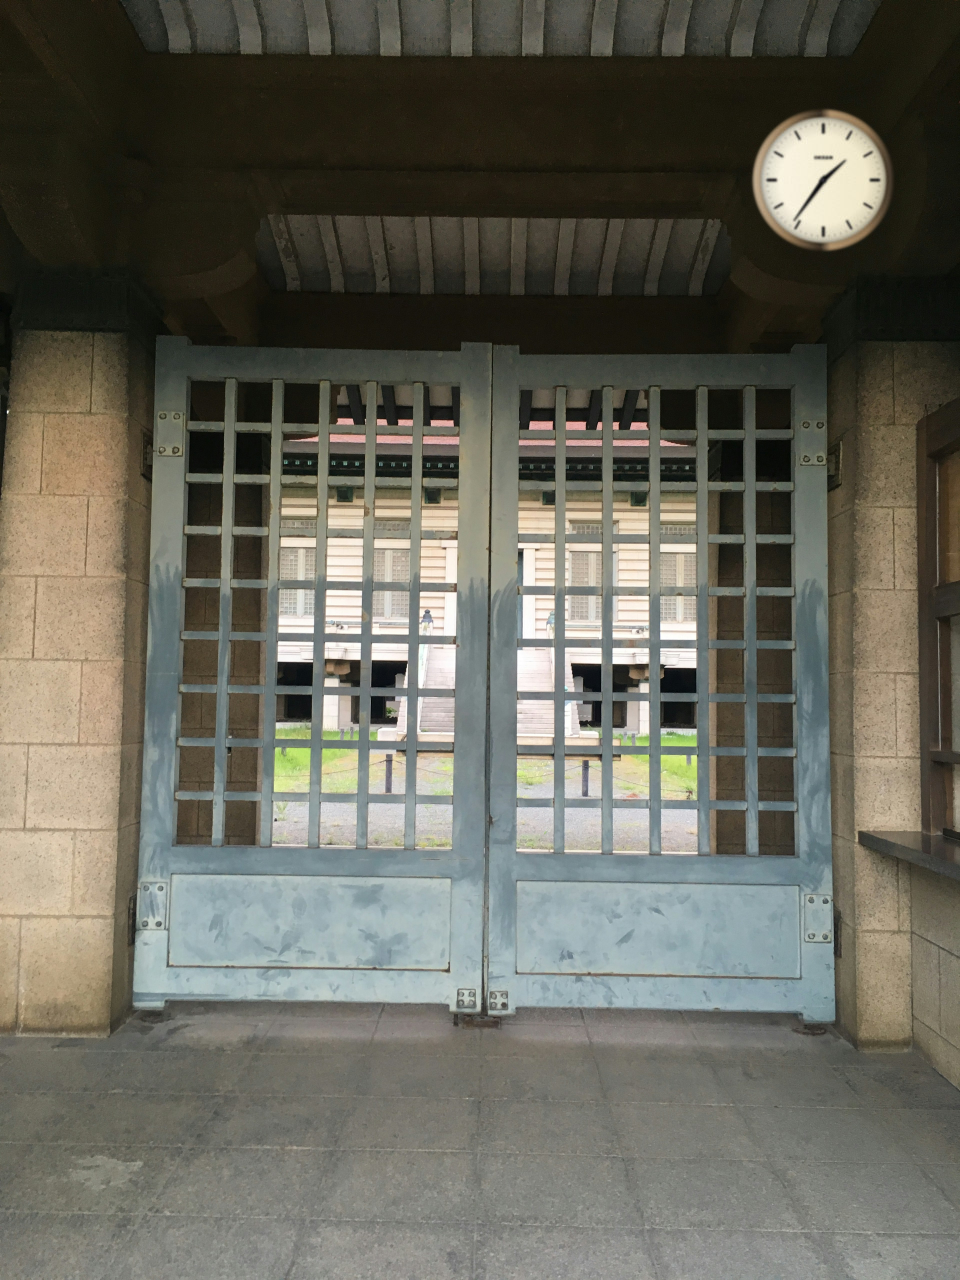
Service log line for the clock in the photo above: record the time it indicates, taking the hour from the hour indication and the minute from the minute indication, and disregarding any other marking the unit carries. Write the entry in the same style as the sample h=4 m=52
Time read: h=1 m=36
